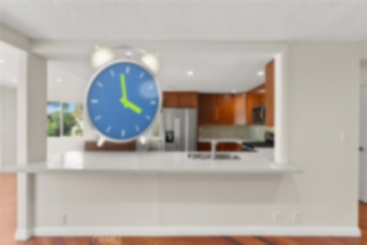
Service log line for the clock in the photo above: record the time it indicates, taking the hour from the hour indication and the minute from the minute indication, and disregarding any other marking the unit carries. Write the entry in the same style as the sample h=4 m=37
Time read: h=3 m=58
